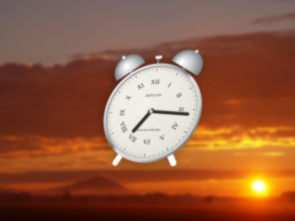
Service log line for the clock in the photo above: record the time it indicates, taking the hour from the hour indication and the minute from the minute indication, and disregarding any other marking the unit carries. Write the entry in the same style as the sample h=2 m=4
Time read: h=7 m=16
